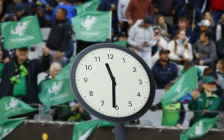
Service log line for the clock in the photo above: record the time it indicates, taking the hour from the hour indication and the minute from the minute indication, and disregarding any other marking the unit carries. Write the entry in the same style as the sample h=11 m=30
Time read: h=11 m=31
